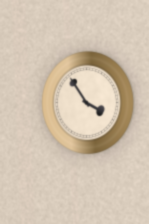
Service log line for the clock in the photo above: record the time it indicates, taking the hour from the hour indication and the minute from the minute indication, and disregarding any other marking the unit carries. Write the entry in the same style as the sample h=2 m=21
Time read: h=3 m=54
